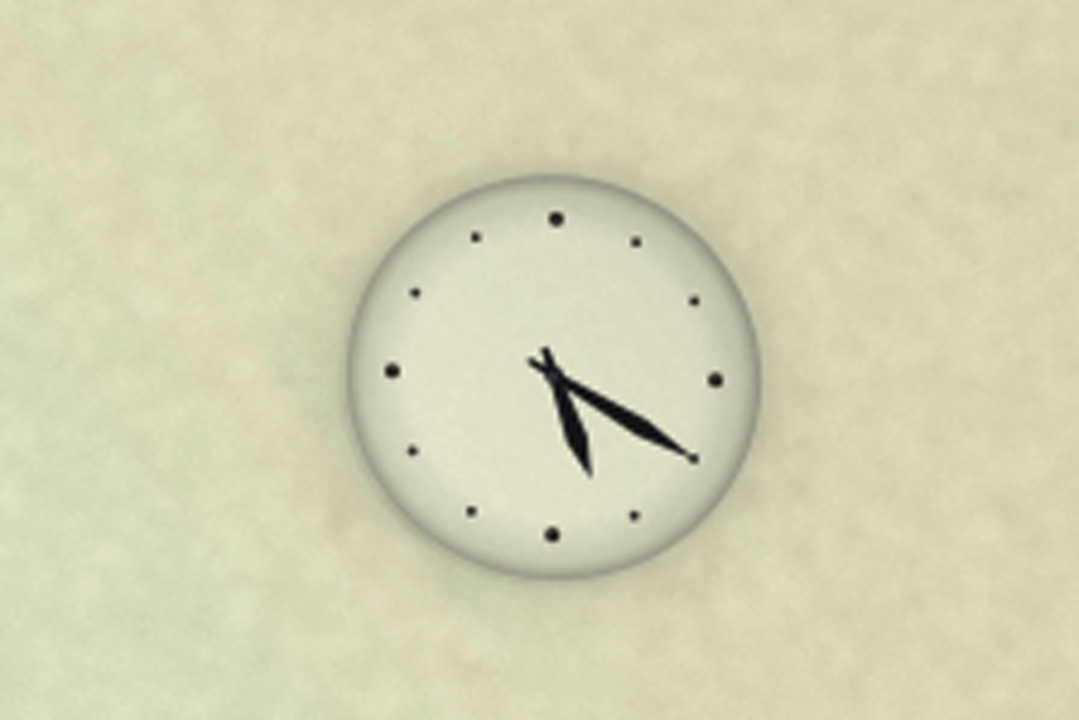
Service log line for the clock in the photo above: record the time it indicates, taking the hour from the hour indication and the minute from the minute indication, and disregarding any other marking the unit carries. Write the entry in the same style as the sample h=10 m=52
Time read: h=5 m=20
